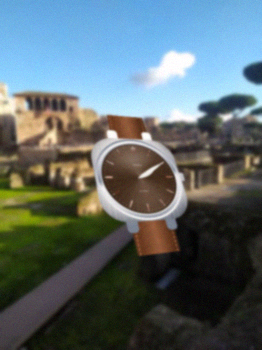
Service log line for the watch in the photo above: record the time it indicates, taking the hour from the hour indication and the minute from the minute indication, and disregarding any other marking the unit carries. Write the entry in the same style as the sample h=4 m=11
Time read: h=2 m=10
